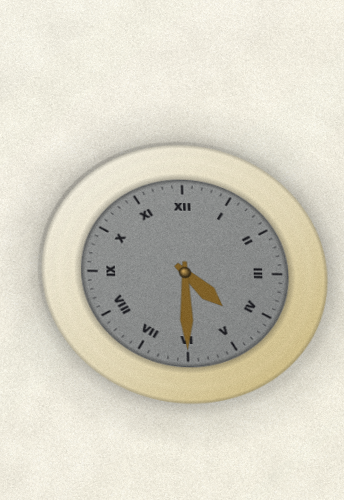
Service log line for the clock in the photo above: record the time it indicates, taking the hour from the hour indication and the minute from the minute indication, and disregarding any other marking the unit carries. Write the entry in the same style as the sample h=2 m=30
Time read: h=4 m=30
